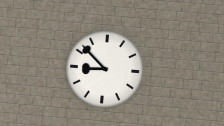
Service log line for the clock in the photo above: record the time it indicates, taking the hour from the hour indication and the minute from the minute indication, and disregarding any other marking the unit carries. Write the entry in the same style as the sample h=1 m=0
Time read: h=8 m=52
